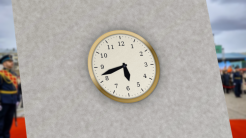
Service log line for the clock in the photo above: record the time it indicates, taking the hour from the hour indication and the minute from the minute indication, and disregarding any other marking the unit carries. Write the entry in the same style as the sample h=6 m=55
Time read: h=5 m=42
